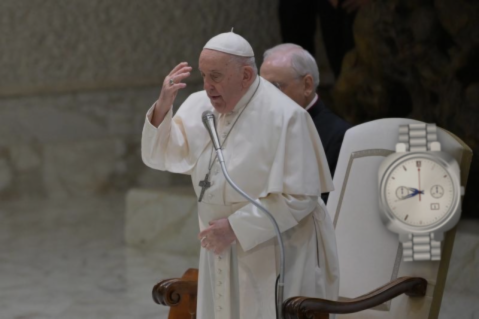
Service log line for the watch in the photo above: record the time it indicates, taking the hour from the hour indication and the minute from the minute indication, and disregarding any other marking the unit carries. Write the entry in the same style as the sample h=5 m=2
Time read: h=9 m=42
